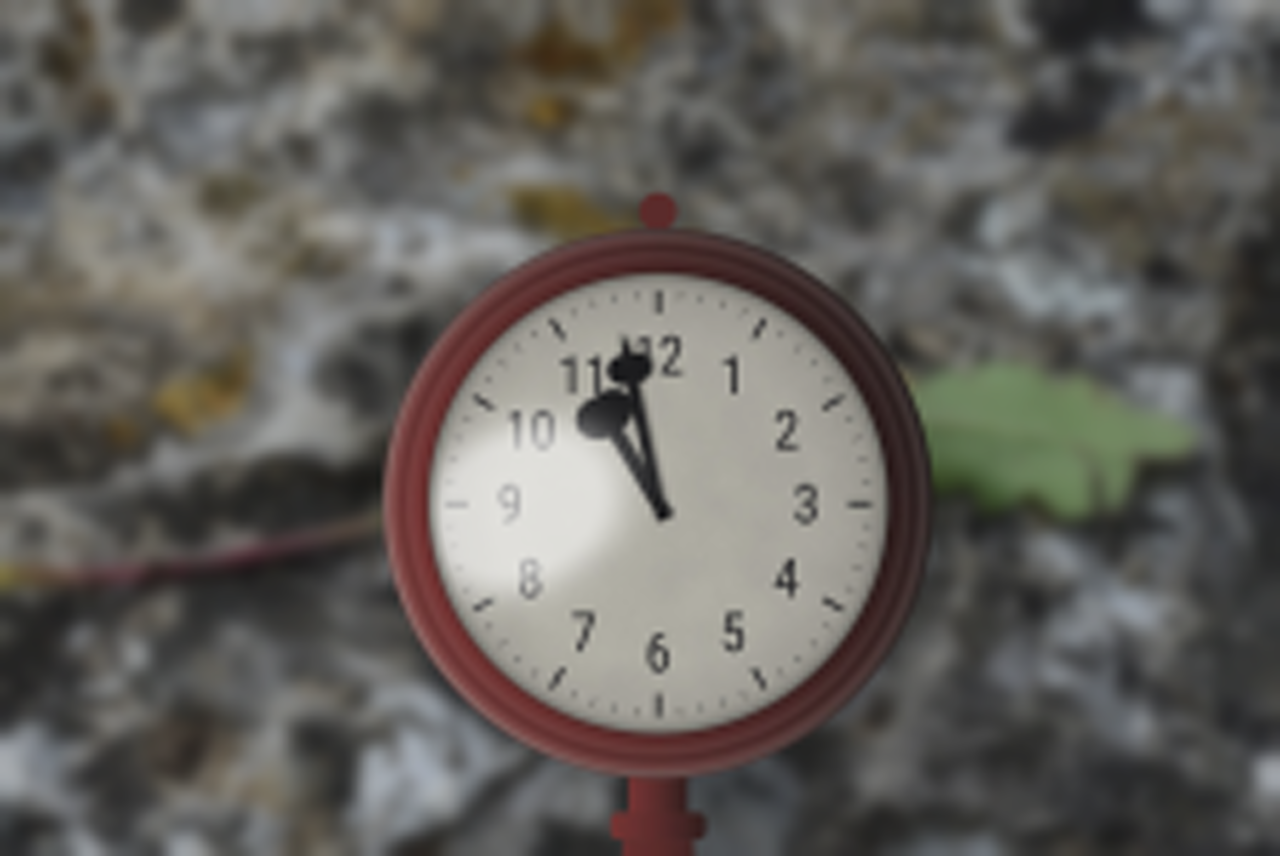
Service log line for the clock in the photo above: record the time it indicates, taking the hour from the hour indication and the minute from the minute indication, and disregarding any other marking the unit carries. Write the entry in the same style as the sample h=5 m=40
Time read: h=10 m=58
